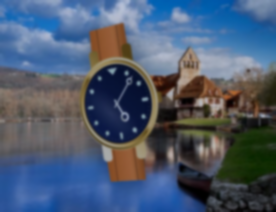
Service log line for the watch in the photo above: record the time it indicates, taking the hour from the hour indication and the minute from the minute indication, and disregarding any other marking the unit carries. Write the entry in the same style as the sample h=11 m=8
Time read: h=5 m=7
